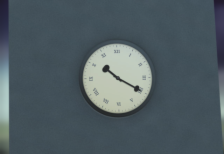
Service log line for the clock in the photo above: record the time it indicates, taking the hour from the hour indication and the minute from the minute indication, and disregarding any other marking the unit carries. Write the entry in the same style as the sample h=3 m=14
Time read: h=10 m=20
